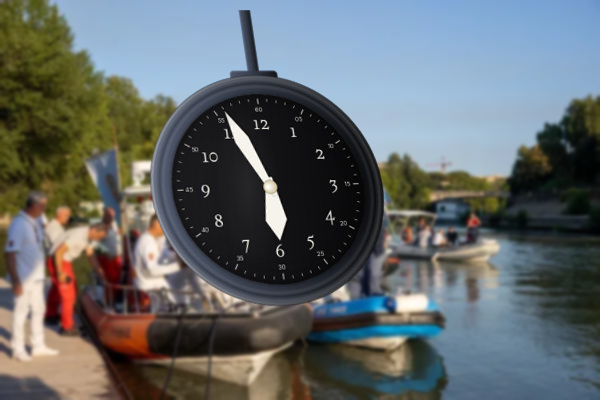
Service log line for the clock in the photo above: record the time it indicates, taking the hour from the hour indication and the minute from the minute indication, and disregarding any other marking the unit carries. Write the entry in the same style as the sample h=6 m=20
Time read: h=5 m=56
